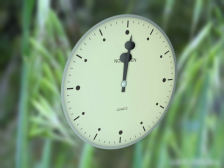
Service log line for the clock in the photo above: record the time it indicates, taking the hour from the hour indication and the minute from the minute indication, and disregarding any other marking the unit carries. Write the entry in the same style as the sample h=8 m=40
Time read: h=12 m=1
